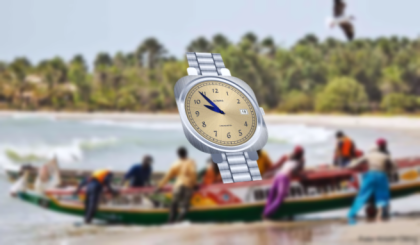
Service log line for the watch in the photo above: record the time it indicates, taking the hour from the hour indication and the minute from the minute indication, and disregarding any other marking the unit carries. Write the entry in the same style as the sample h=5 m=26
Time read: h=9 m=54
